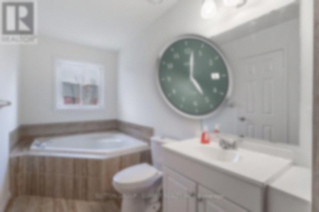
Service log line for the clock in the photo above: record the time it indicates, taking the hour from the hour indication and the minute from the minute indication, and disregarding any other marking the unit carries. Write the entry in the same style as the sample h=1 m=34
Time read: h=5 m=2
